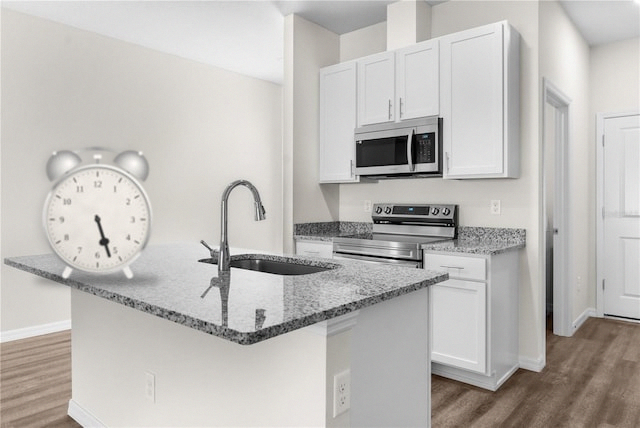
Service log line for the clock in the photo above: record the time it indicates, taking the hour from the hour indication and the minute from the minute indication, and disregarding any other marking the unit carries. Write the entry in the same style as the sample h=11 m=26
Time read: h=5 m=27
